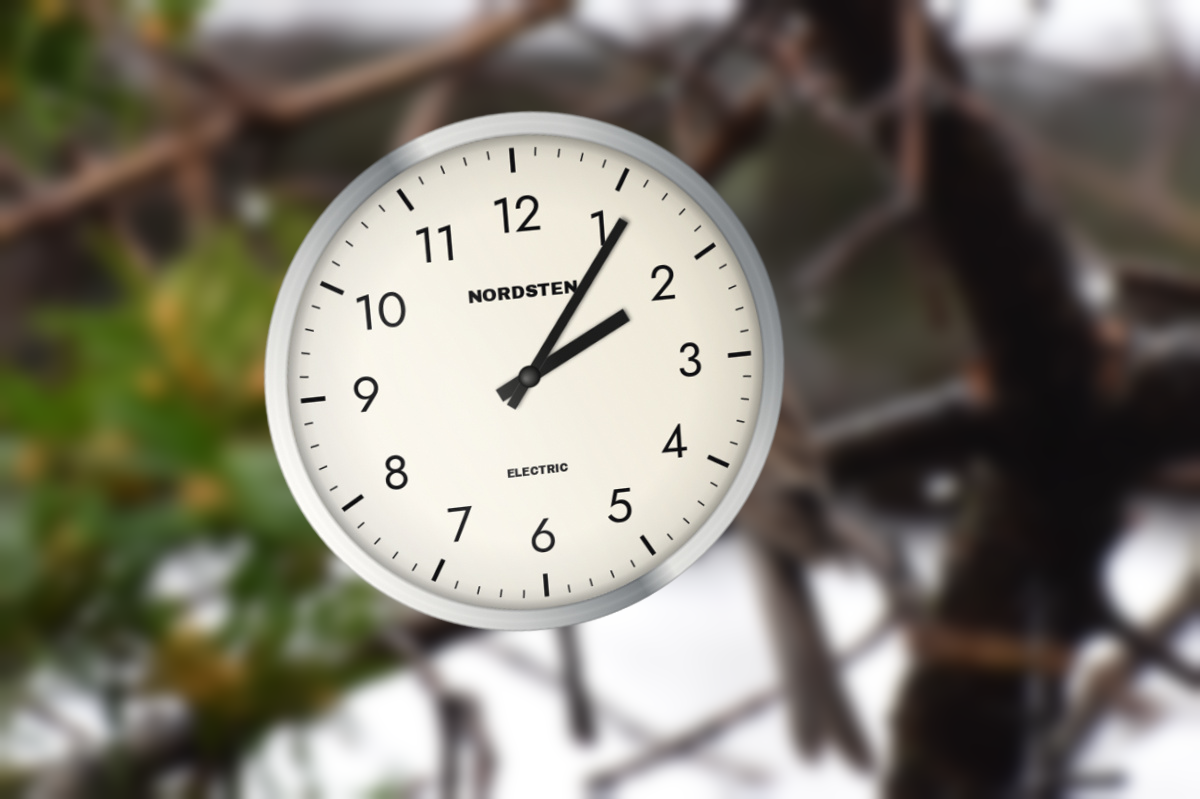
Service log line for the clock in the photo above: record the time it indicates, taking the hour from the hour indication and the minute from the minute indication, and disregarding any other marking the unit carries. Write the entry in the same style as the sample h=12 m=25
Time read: h=2 m=6
